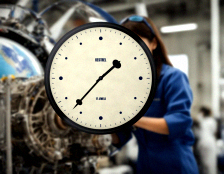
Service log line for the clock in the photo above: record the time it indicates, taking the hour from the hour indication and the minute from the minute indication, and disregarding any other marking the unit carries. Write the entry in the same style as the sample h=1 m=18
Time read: h=1 m=37
